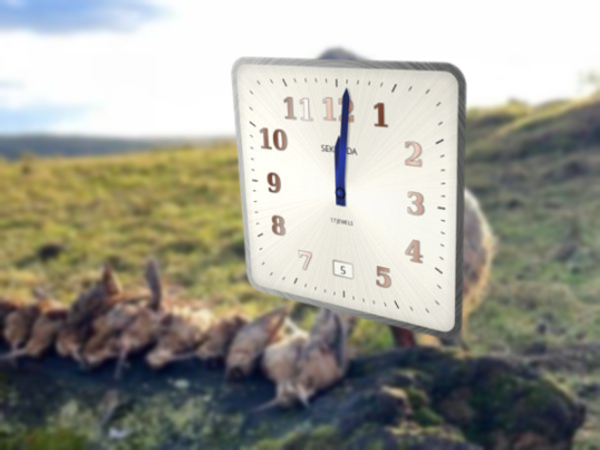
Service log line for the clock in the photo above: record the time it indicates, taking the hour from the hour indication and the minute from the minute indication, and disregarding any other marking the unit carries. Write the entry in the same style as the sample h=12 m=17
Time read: h=12 m=1
